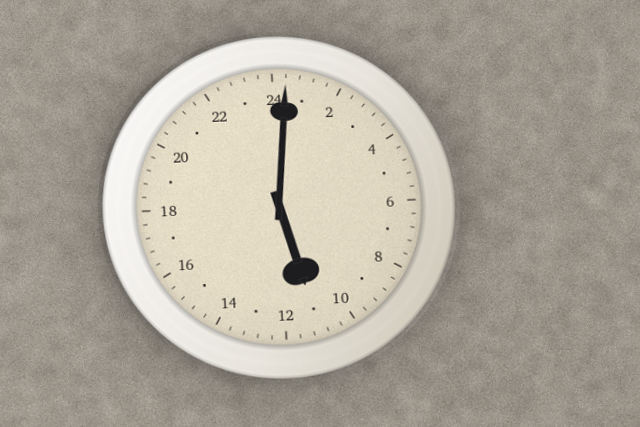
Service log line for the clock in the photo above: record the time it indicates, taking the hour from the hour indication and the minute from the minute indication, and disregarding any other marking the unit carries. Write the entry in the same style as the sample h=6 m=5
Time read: h=11 m=1
